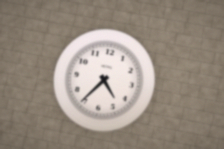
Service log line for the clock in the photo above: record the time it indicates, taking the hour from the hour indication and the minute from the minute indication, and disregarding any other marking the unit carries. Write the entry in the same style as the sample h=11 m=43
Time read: h=4 m=36
